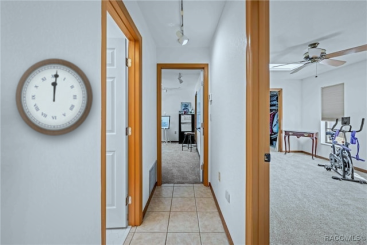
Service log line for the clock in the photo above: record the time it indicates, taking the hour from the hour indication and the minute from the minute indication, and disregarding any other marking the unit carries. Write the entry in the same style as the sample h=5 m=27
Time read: h=12 m=1
